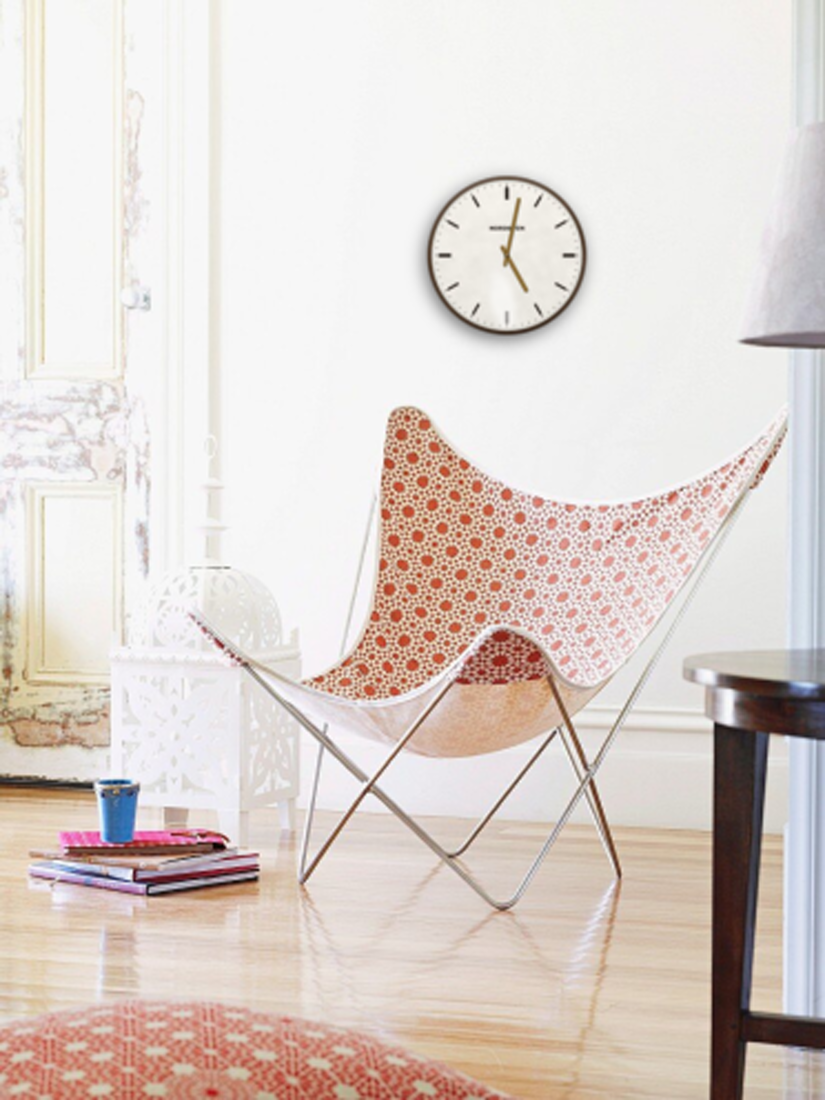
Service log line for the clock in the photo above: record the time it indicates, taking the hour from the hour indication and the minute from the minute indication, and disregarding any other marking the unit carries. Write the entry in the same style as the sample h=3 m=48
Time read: h=5 m=2
